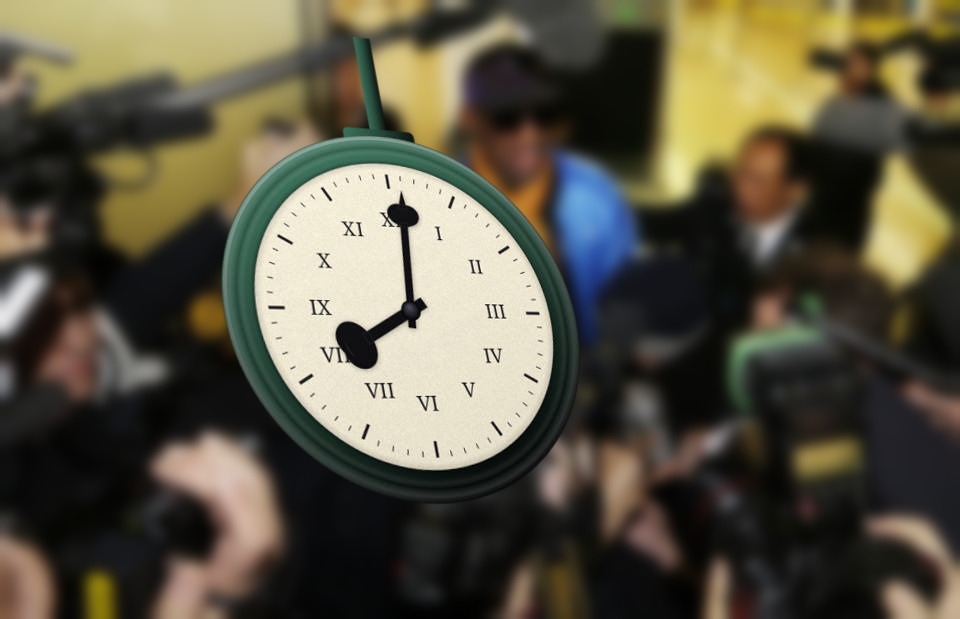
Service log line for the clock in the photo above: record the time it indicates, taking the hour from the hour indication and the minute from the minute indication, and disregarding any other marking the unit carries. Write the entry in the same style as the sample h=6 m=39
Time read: h=8 m=1
